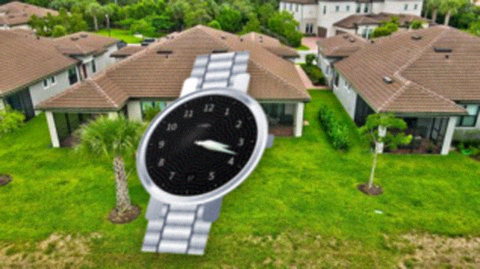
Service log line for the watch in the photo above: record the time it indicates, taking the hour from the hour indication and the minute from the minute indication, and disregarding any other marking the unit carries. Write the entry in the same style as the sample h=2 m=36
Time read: h=3 m=18
